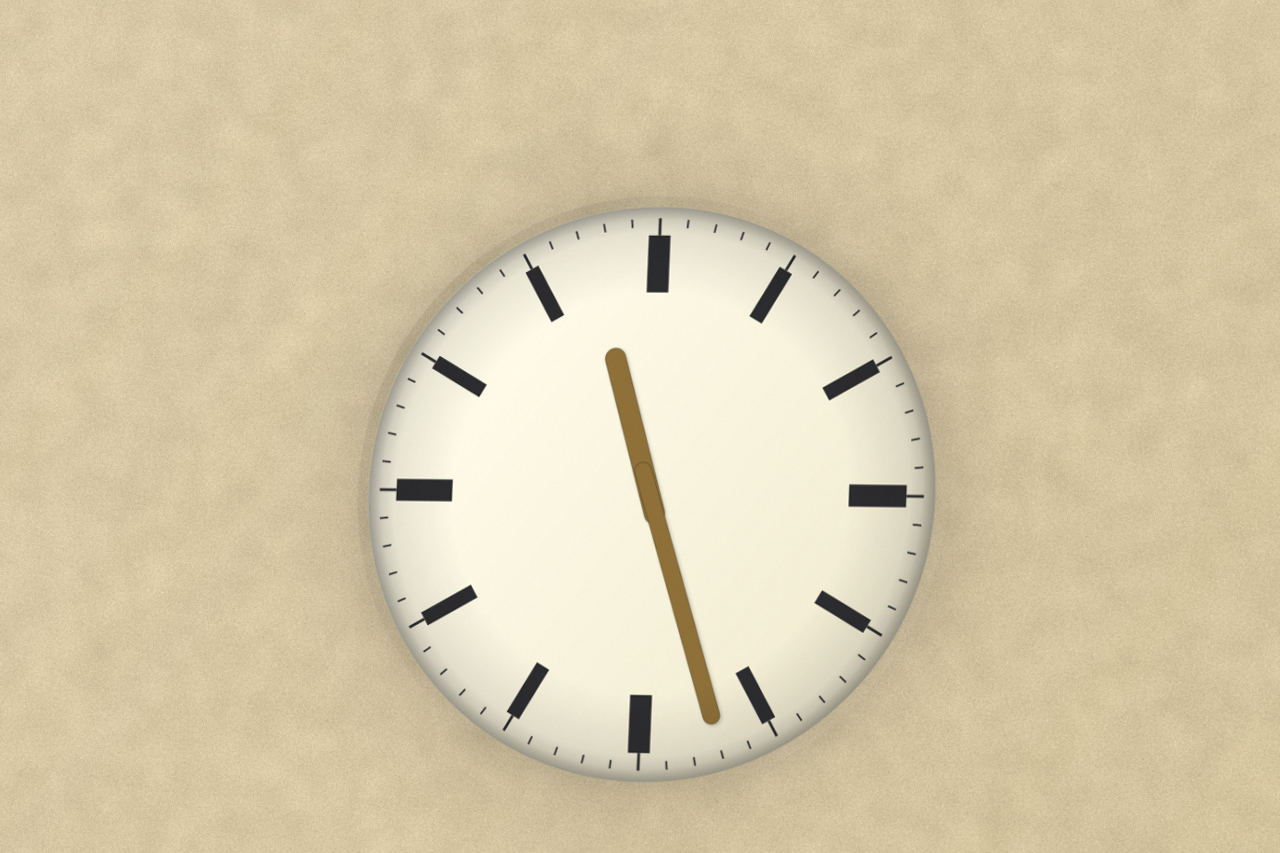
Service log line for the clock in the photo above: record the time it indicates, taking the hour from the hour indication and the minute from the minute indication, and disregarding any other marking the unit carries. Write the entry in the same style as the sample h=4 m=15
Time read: h=11 m=27
